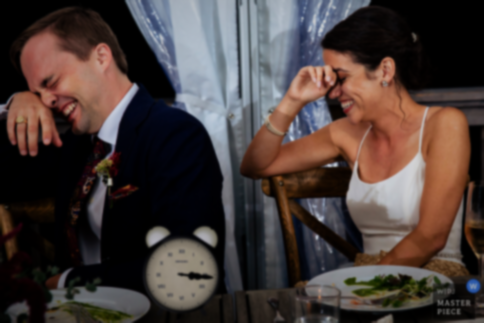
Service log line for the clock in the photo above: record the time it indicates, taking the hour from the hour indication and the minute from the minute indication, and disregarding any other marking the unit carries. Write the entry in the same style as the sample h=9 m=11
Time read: h=3 m=16
